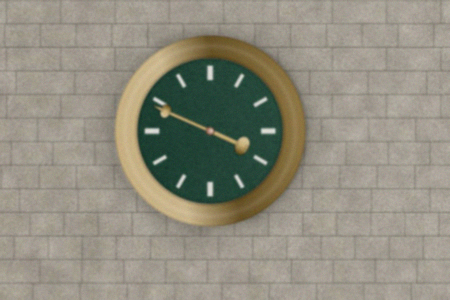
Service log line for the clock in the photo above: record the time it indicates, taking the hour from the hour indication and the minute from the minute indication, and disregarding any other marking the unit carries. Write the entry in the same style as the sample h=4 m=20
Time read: h=3 m=49
